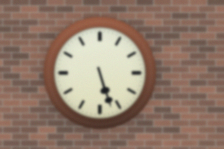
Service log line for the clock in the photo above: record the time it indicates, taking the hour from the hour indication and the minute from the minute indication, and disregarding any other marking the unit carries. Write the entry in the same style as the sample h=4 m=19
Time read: h=5 m=27
